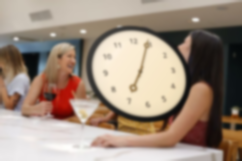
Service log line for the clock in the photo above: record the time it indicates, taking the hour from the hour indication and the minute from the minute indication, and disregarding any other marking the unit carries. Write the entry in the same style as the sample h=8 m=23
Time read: h=7 m=4
